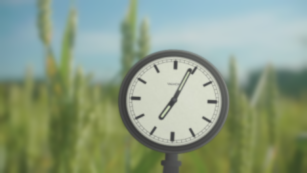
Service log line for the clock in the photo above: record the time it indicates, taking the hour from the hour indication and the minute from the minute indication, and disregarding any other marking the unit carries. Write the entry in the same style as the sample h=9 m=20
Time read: h=7 m=4
